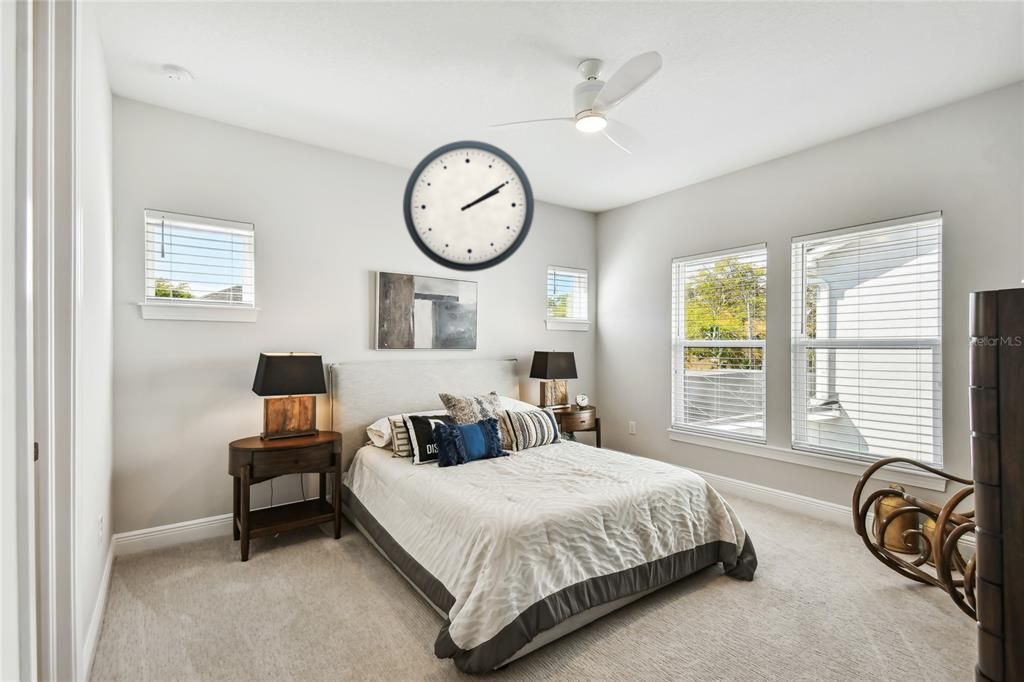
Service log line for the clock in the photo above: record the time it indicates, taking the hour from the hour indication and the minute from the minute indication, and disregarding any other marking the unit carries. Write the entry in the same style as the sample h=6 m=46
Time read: h=2 m=10
